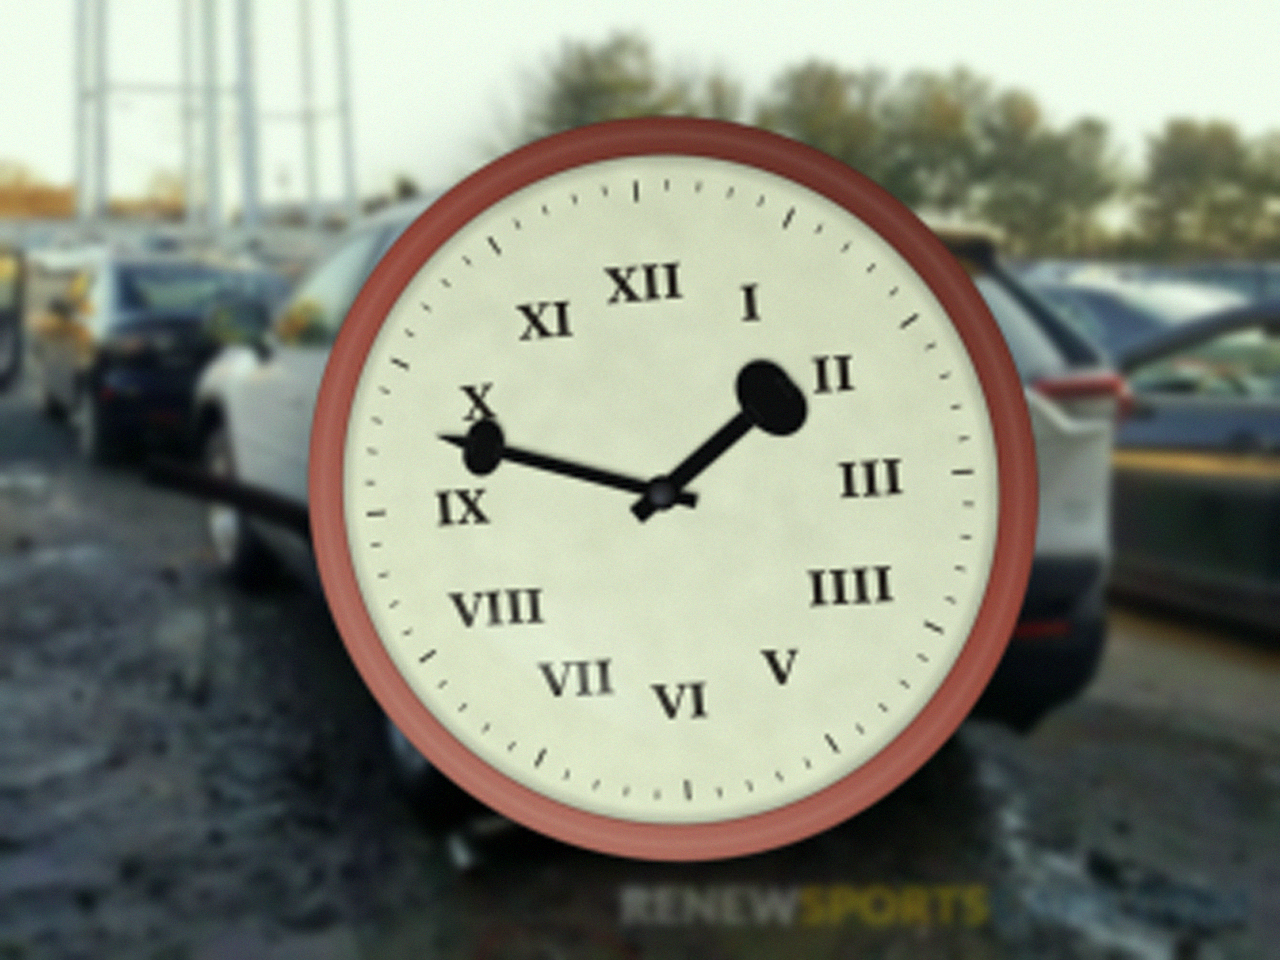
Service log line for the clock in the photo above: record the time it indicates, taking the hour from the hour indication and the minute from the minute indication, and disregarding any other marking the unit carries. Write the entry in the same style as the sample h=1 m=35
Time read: h=1 m=48
